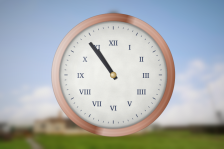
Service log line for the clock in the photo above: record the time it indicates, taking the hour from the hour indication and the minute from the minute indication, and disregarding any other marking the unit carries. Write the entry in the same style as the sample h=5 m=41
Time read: h=10 m=54
